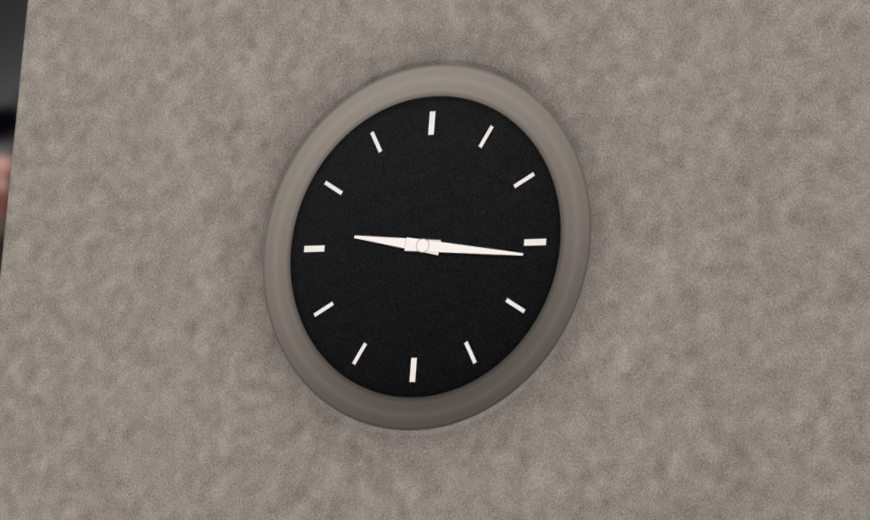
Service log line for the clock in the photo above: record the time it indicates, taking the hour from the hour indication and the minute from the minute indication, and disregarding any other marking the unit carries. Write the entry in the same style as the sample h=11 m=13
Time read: h=9 m=16
